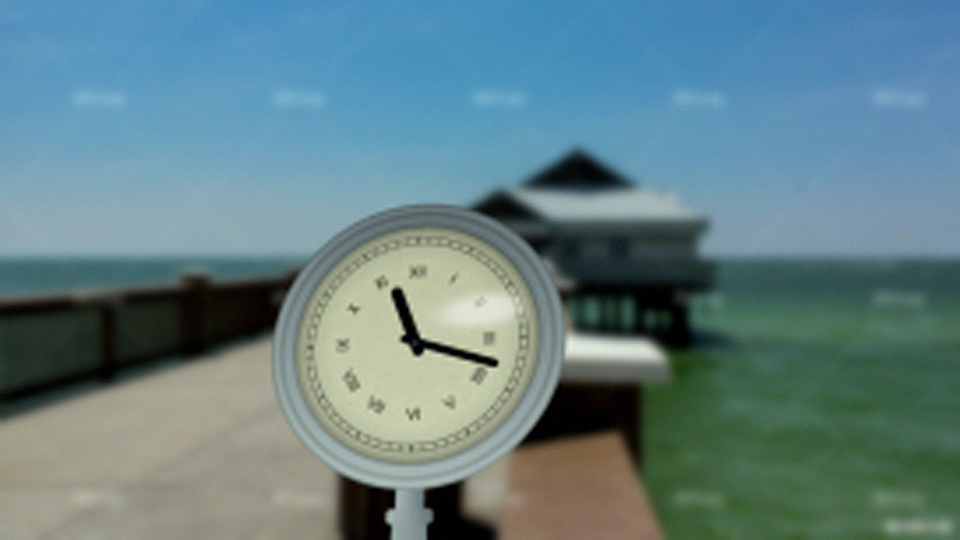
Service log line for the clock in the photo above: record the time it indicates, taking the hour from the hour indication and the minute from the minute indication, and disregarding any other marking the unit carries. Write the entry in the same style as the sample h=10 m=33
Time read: h=11 m=18
